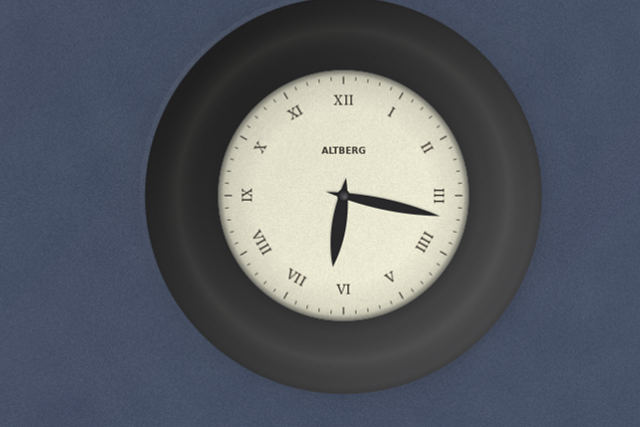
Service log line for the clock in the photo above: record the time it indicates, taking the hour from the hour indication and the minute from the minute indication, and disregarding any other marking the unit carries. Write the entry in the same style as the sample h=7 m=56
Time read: h=6 m=17
